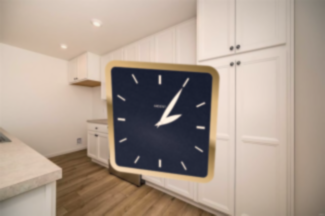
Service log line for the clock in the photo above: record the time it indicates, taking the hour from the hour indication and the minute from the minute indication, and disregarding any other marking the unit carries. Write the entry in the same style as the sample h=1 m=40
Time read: h=2 m=5
